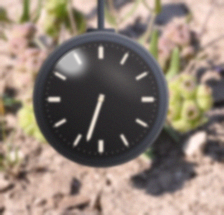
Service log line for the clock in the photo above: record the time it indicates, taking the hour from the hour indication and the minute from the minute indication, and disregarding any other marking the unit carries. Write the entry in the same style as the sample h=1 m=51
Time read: h=6 m=33
